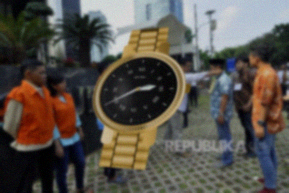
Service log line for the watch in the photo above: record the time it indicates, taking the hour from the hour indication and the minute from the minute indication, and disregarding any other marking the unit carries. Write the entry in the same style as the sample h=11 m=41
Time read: h=2 m=40
